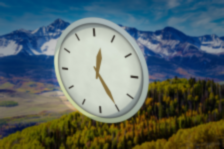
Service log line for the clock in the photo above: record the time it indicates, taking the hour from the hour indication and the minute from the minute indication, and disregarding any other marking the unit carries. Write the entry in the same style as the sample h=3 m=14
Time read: h=12 m=25
